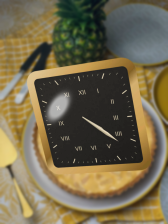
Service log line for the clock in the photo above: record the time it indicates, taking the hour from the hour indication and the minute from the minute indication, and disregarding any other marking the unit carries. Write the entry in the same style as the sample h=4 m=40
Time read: h=4 m=22
